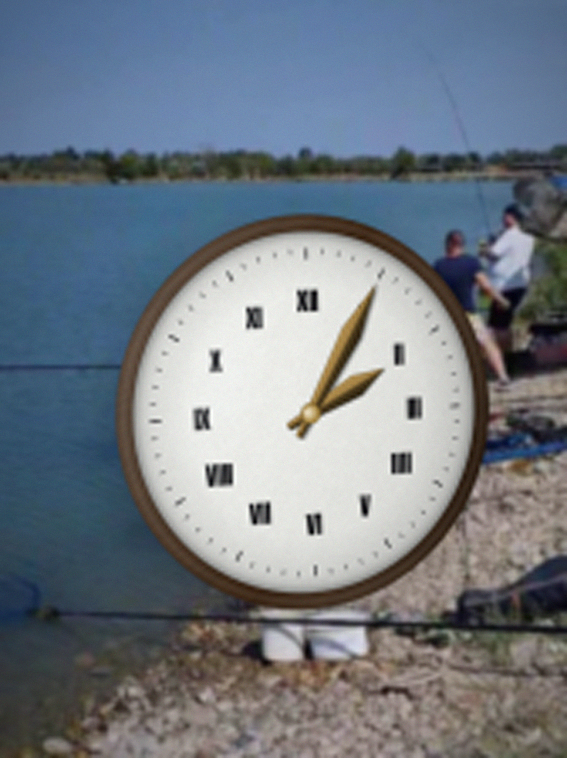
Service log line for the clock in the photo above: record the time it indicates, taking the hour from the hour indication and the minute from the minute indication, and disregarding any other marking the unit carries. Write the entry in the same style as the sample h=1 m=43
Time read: h=2 m=5
